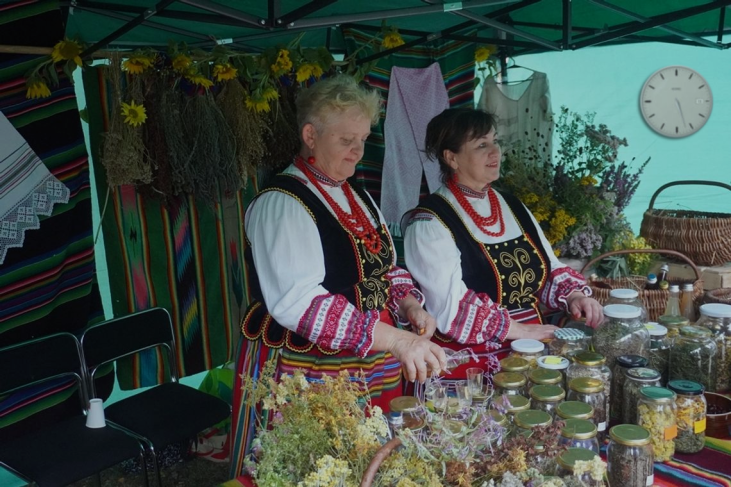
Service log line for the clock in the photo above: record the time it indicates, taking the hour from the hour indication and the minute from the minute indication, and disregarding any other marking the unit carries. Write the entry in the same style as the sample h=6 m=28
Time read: h=5 m=27
